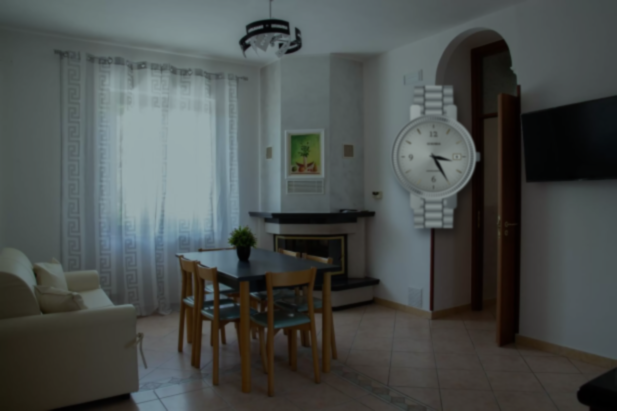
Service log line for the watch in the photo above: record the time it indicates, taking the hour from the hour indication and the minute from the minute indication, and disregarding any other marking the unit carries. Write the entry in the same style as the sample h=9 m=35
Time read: h=3 m=25
